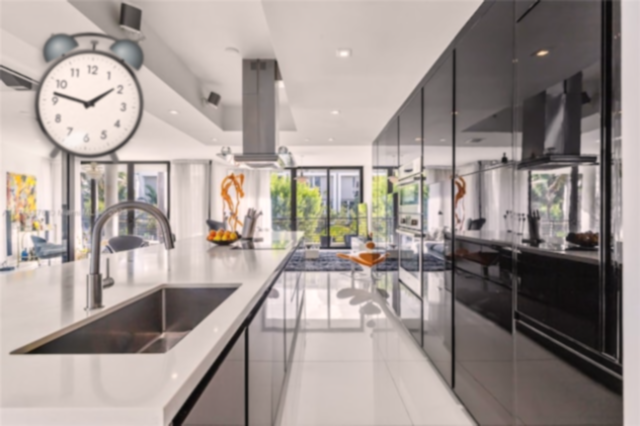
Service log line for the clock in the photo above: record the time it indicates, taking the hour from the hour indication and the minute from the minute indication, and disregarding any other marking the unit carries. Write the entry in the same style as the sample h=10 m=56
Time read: h=1 m=47
